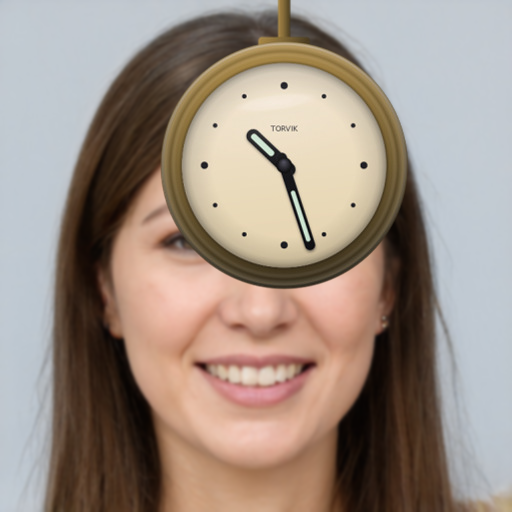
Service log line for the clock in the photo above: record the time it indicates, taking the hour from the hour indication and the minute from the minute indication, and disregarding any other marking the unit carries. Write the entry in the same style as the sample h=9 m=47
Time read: h=10 m=27
